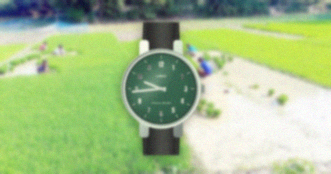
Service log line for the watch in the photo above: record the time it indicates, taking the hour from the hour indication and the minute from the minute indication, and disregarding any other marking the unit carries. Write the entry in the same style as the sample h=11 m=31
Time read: h=9 m=44
